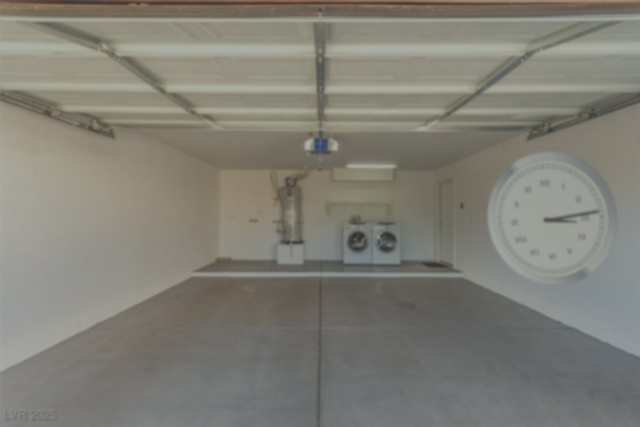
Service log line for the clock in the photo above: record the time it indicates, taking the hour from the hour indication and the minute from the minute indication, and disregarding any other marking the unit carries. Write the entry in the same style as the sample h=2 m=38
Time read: h=3 m=14
